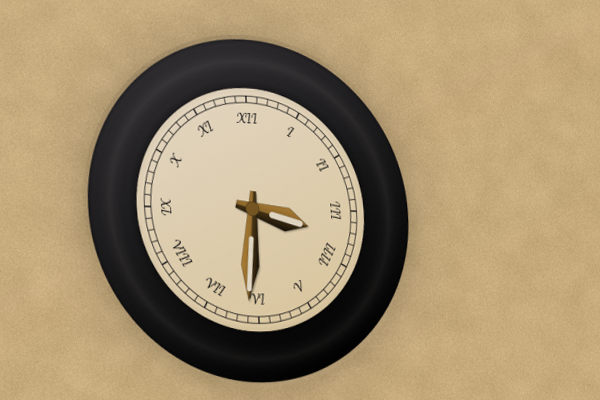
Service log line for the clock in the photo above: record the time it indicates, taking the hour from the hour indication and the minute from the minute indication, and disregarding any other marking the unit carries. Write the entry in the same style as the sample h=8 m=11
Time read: h=3 m=31
